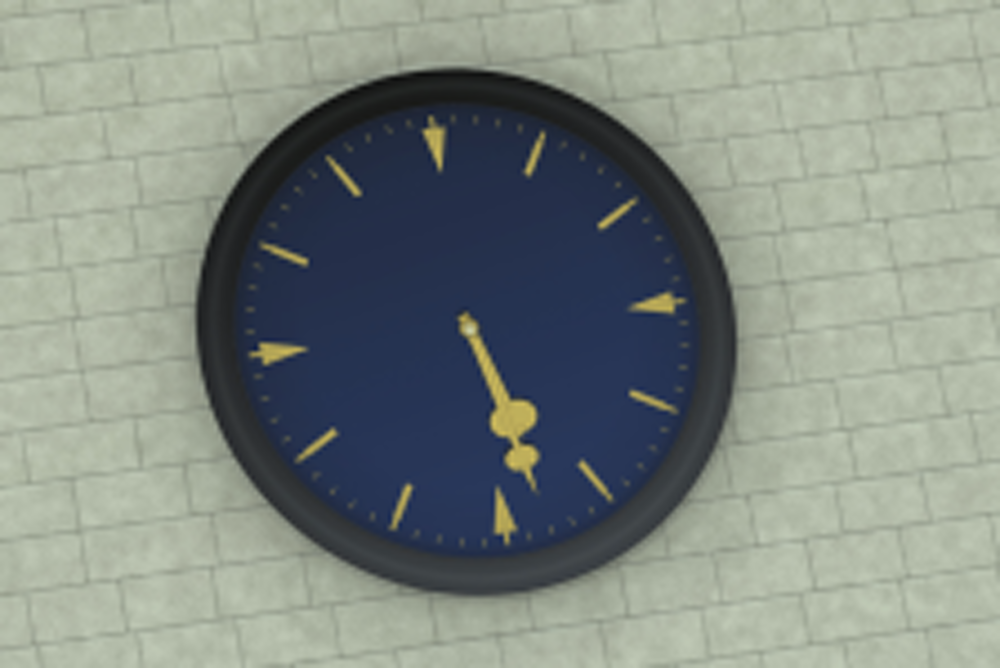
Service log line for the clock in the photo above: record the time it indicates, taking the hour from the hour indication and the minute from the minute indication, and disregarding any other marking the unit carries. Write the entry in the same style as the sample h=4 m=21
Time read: h=5 m=28
